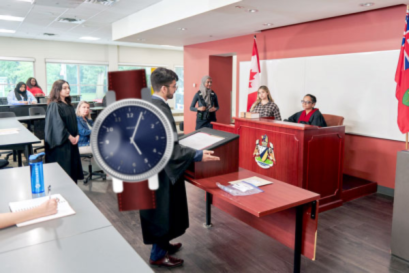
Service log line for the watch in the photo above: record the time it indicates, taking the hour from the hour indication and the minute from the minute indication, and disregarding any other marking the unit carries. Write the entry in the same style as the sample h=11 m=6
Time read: h=5 m=4
